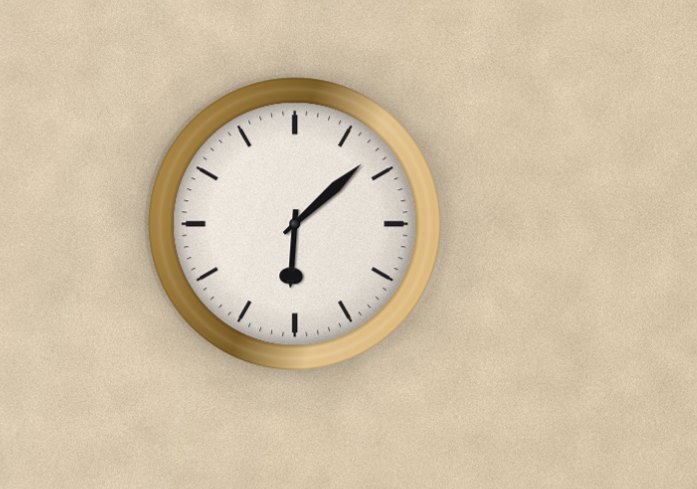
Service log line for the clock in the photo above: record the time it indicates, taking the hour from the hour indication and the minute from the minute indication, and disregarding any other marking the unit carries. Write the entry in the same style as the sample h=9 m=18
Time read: h=6 m=8
